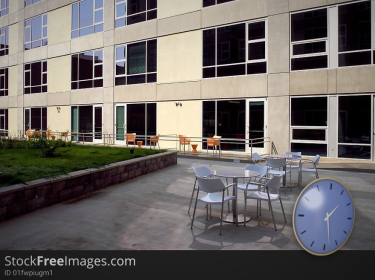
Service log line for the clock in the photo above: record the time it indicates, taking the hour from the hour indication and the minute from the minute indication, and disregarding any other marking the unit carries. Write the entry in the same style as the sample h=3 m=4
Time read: h=1 m=28
